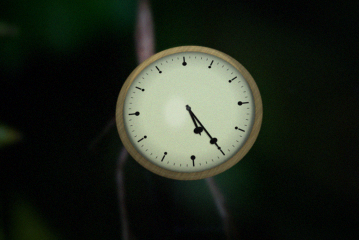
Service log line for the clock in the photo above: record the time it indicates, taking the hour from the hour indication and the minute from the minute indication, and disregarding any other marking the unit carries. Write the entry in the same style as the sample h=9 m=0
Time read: h=5 m=25
